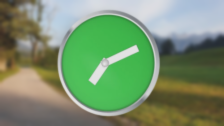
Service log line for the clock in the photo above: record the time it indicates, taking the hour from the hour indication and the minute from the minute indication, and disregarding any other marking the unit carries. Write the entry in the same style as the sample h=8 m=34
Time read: h=7 m=11
